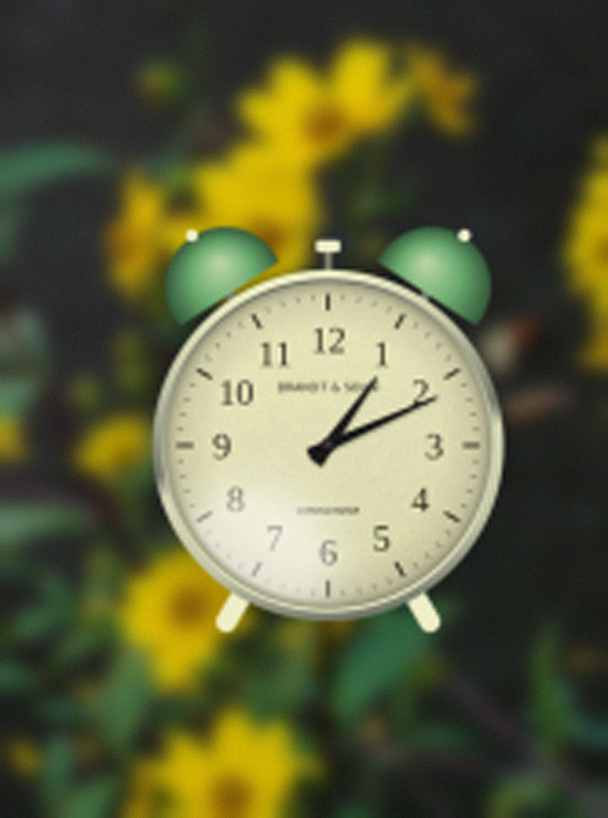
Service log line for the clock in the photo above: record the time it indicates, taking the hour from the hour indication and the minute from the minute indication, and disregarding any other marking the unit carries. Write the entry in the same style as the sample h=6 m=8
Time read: h=1 m=11
